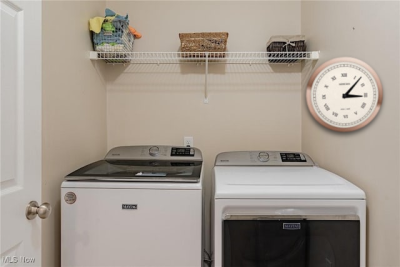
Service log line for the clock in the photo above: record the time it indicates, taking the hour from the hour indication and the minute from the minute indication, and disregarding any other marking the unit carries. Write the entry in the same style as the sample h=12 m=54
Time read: h=3 m=7
